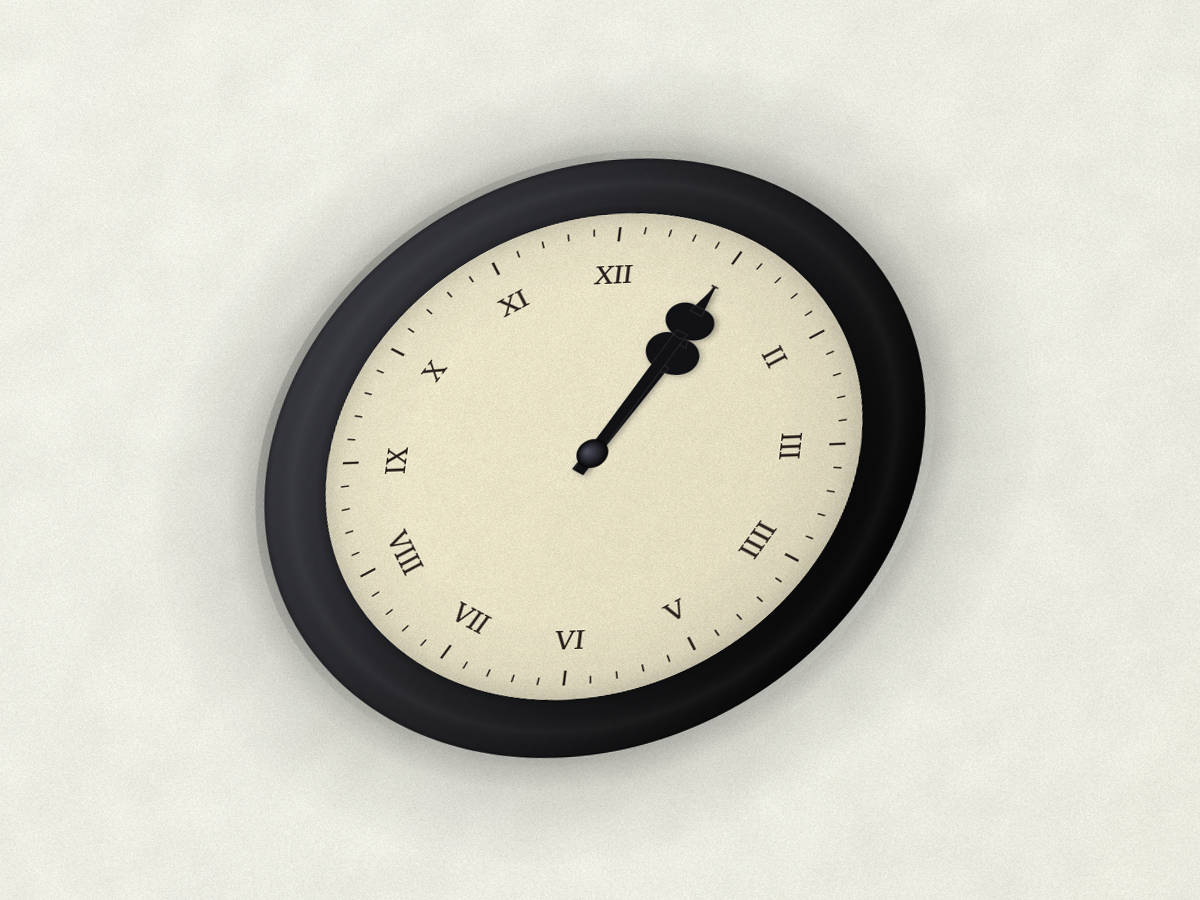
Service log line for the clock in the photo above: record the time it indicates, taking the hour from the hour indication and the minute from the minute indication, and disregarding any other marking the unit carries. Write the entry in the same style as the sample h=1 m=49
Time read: h=1 m=5
